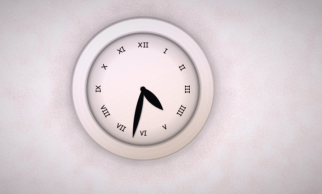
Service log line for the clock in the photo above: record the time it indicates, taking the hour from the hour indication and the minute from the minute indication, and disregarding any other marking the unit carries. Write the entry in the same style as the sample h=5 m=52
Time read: h=4 m=32
